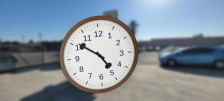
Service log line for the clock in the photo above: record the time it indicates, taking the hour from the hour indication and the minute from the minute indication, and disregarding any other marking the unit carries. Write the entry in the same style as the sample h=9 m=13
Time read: h=4 m=51
